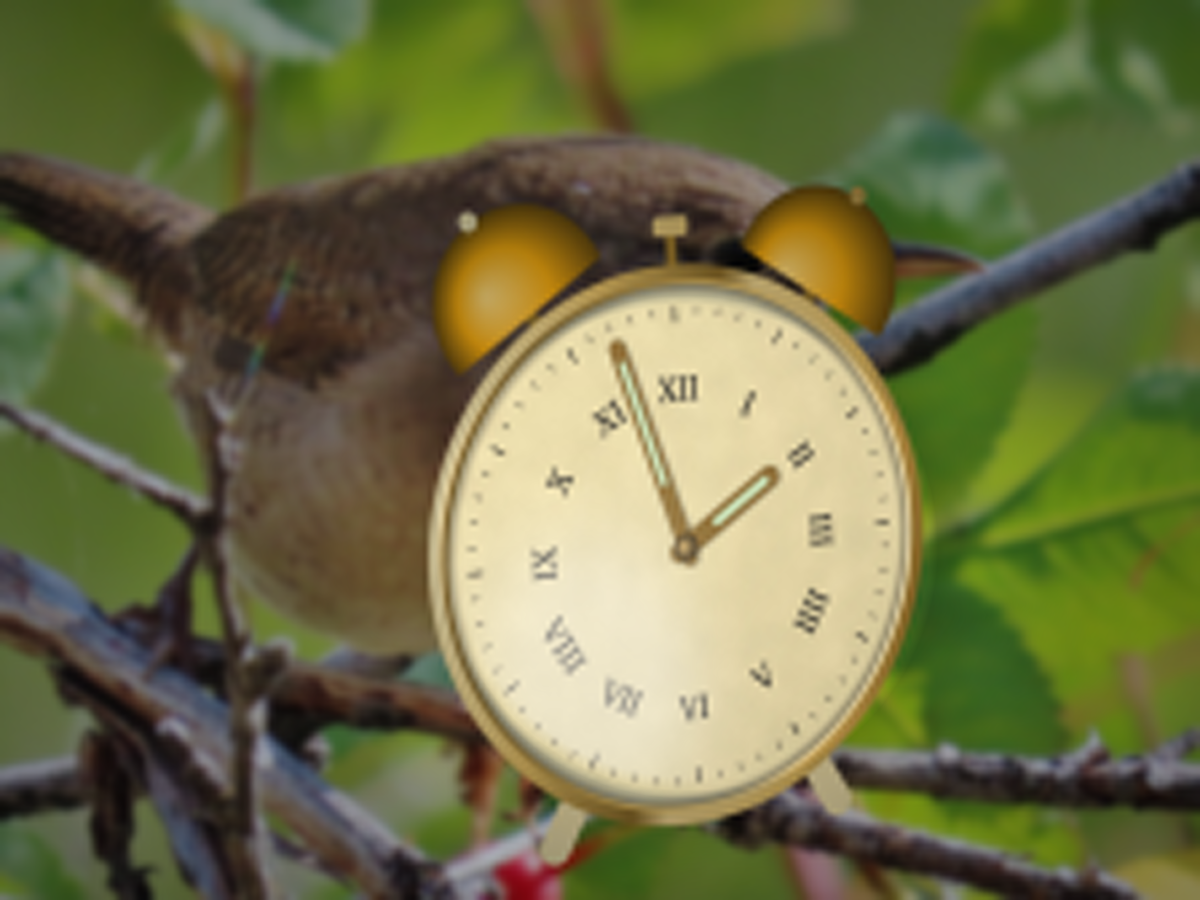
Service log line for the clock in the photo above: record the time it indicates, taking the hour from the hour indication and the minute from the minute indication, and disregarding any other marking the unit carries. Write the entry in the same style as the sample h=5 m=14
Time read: h=1 m=57
